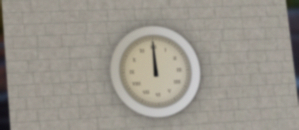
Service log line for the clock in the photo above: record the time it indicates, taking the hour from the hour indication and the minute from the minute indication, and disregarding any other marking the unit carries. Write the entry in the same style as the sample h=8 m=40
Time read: h=12 m=0
